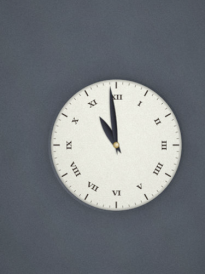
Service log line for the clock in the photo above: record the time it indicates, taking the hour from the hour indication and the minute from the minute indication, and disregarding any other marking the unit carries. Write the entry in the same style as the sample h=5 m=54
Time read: h=10 m=59
